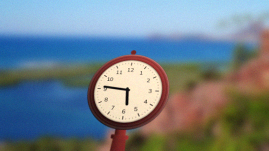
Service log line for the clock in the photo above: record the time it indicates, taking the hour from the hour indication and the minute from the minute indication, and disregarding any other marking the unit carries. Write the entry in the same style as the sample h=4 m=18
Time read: h=5 m=46
